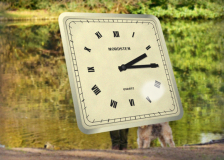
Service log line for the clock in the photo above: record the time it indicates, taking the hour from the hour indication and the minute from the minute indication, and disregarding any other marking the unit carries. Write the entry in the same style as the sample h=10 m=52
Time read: h=2 m=15
